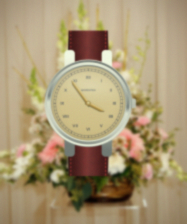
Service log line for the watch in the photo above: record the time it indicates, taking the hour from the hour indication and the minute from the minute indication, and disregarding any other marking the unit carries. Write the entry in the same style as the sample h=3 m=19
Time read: h=3 m=54
